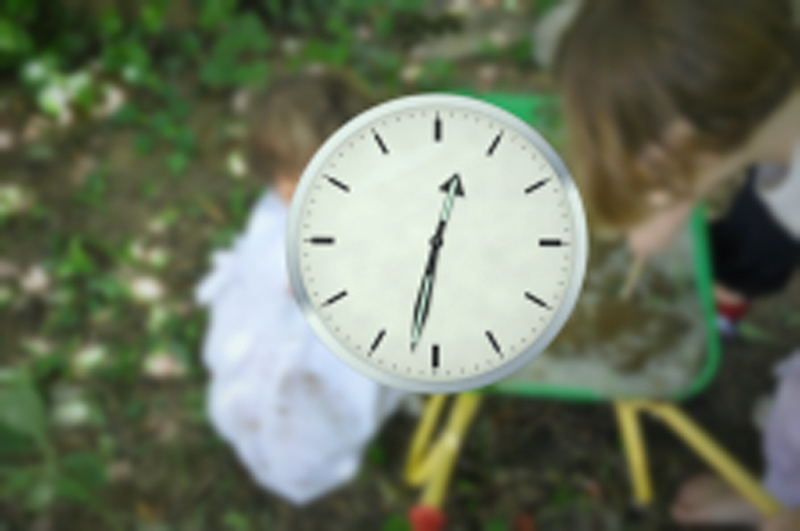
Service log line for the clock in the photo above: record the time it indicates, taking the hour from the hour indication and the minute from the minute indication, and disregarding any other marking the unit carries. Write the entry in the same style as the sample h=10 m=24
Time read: h=12 m=32
